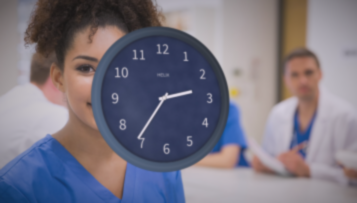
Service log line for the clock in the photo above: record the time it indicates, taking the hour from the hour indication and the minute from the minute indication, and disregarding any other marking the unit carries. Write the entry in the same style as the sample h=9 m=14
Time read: h=2 m=36
